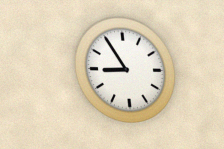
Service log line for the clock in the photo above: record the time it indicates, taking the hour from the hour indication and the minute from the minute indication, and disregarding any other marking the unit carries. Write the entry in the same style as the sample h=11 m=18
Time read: h=8 m=55
